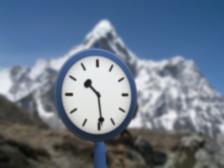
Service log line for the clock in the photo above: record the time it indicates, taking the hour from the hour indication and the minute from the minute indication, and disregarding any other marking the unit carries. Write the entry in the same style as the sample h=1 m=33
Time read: h=10 m=29
